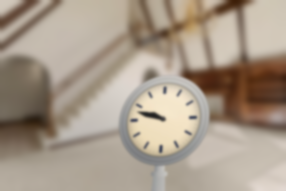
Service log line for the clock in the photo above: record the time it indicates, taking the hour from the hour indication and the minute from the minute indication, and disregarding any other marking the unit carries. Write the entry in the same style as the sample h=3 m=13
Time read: h=9 m=48
